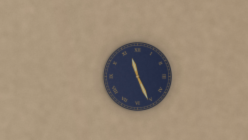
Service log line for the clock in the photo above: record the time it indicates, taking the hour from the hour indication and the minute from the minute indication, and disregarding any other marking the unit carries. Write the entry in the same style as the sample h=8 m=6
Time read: h=11 m=26
